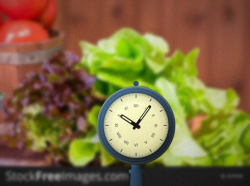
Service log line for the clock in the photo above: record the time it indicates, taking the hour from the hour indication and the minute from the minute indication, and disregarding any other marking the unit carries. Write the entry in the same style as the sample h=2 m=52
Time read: h=10 m=6
